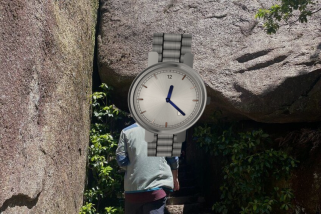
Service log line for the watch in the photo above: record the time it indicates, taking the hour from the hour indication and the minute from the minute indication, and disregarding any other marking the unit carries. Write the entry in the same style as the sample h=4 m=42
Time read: h=12 m=22
